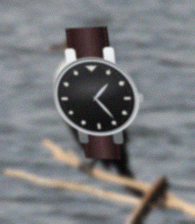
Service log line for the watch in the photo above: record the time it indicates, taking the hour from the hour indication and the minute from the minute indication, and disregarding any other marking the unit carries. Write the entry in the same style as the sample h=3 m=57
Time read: h=1 m=24
